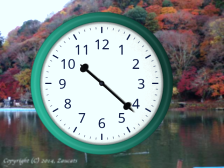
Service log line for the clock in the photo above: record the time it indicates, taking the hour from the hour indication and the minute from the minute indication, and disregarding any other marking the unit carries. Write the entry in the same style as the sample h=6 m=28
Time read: h=10 m=22
